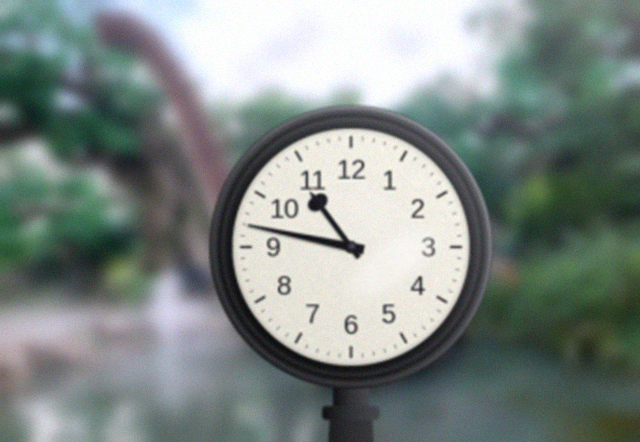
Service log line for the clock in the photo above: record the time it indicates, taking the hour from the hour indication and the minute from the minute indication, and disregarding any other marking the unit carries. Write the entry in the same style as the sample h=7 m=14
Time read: h=10 m=47
